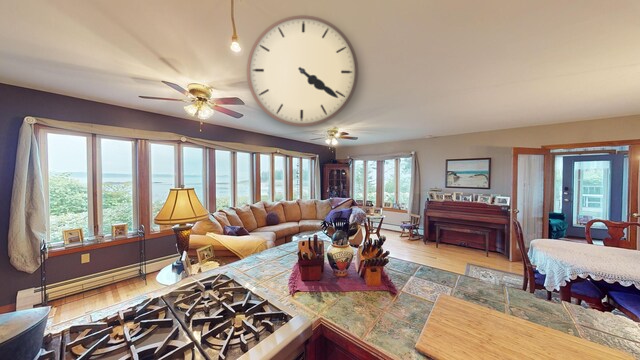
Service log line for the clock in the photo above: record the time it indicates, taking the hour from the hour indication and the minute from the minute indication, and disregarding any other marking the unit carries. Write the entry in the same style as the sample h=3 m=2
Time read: h=4 m=21
